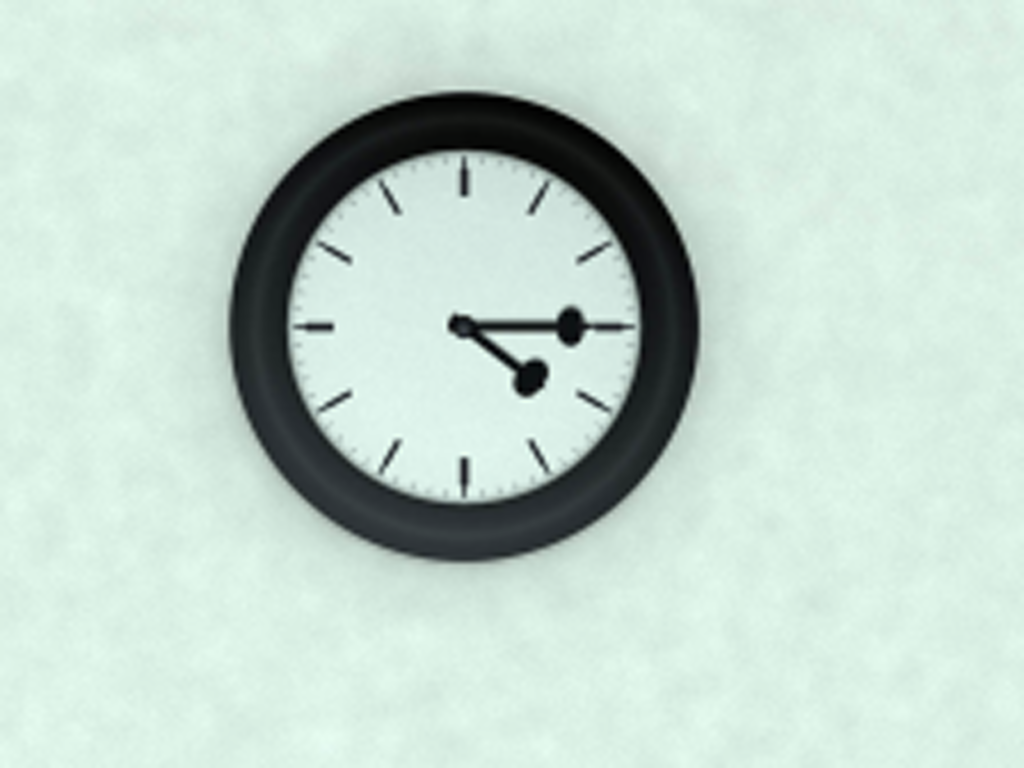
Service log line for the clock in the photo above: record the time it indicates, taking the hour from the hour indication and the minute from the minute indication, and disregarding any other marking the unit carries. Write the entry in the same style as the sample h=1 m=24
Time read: h=4 m=15
